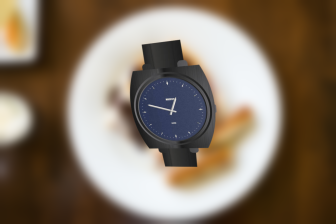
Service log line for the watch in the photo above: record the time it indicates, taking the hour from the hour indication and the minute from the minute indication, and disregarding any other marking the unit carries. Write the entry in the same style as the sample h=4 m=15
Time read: h=12 m=48
